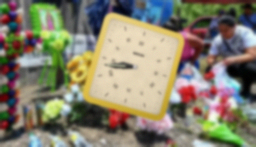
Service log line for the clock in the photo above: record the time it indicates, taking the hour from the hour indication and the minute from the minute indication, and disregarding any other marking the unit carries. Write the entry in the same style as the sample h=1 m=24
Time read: h=8 m=43
